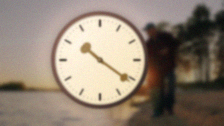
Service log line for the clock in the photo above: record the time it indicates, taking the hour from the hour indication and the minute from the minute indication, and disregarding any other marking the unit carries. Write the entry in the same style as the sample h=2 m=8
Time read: h=10 m=21
